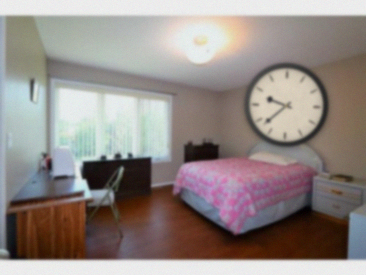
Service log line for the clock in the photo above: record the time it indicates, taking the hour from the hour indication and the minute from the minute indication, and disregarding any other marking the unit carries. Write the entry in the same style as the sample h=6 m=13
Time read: h=9 m=38
